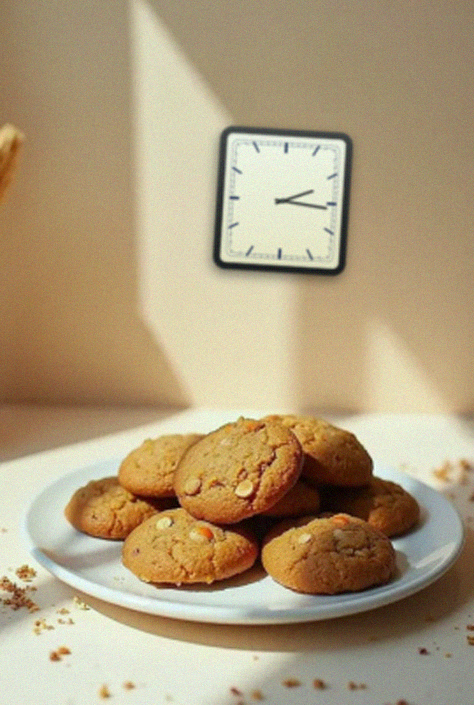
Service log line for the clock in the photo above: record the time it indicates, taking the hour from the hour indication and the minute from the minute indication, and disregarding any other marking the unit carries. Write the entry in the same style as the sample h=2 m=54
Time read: h=2 m=16
